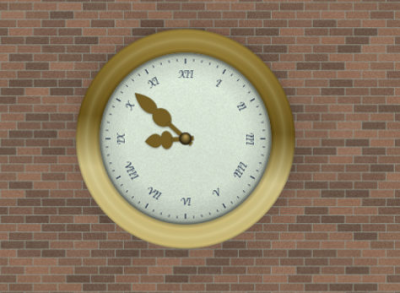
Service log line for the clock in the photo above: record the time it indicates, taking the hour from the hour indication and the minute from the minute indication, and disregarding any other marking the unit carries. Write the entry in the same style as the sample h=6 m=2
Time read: h=8 m=52
